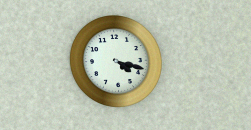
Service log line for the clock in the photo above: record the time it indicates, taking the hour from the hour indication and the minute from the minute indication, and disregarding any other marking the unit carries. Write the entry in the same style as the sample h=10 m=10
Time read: h=4 m=18
